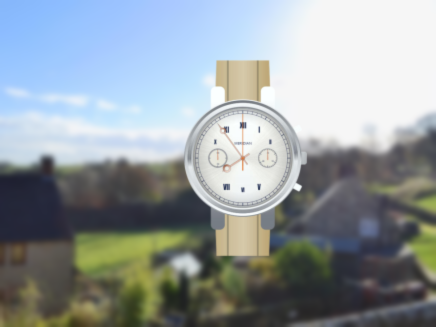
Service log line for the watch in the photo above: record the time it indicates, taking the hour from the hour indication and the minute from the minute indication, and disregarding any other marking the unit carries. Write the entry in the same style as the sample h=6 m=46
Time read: h=7 m=54
